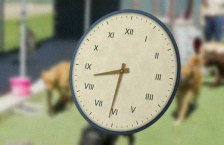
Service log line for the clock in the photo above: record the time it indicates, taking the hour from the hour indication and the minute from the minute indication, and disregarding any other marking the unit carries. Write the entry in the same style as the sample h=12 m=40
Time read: h=8 m=31
